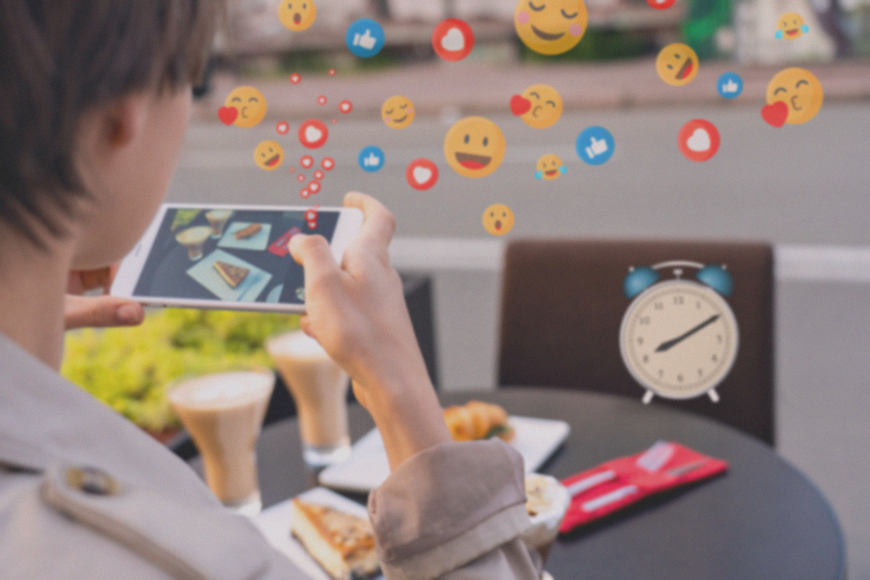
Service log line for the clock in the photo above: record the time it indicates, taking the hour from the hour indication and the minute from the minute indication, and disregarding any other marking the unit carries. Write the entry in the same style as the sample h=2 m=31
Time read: h=8 m=10
